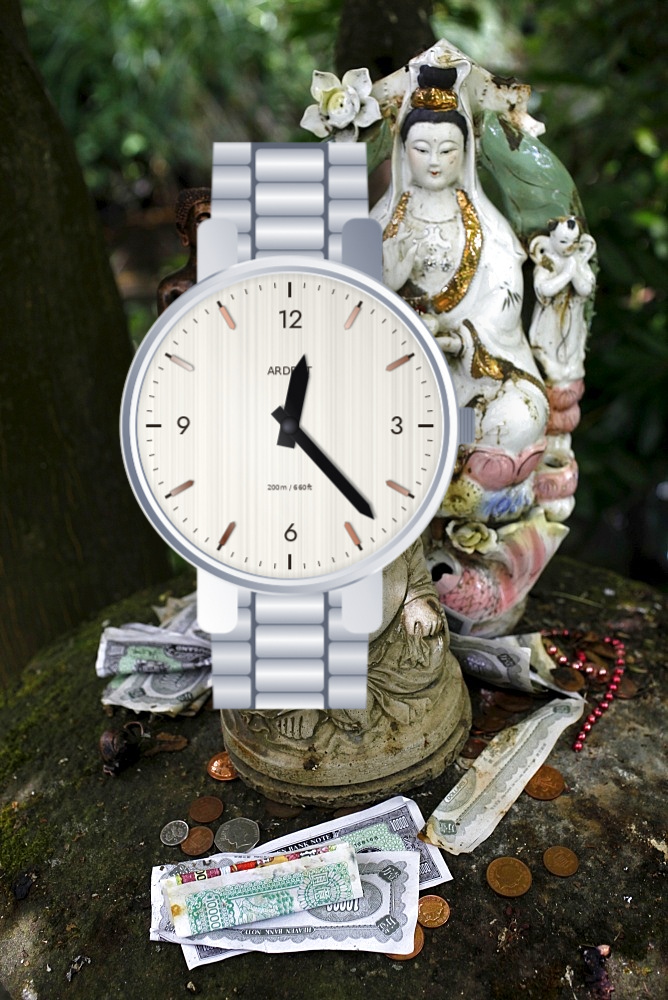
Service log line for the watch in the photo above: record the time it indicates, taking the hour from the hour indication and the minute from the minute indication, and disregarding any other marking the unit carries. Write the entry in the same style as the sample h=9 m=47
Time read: h=12 m=23
